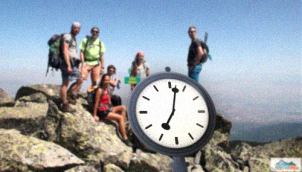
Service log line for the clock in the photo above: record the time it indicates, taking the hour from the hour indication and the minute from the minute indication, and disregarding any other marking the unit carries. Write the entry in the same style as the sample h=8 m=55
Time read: h=7 m=2
